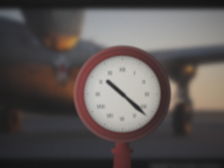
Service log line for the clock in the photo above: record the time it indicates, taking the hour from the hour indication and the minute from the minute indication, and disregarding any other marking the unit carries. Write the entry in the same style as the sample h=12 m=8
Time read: h=10 m=22
